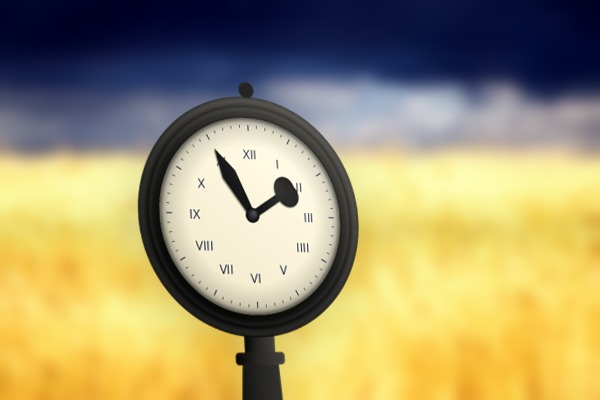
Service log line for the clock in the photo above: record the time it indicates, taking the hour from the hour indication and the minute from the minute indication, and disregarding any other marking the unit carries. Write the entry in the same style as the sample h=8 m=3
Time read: h=1 m=55
